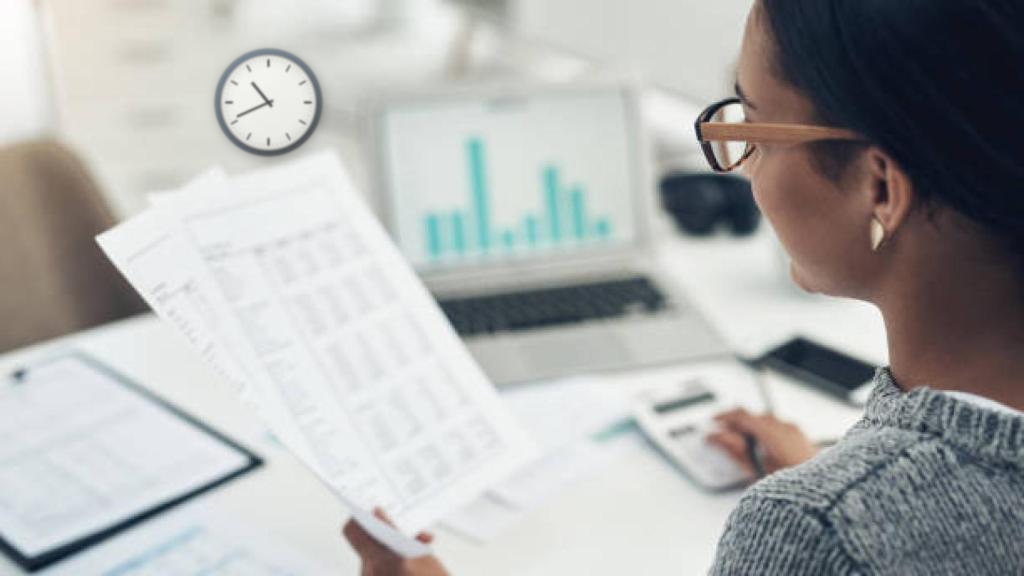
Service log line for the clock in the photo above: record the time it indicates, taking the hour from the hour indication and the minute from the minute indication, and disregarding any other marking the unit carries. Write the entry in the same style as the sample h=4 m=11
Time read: h=10 m=41
